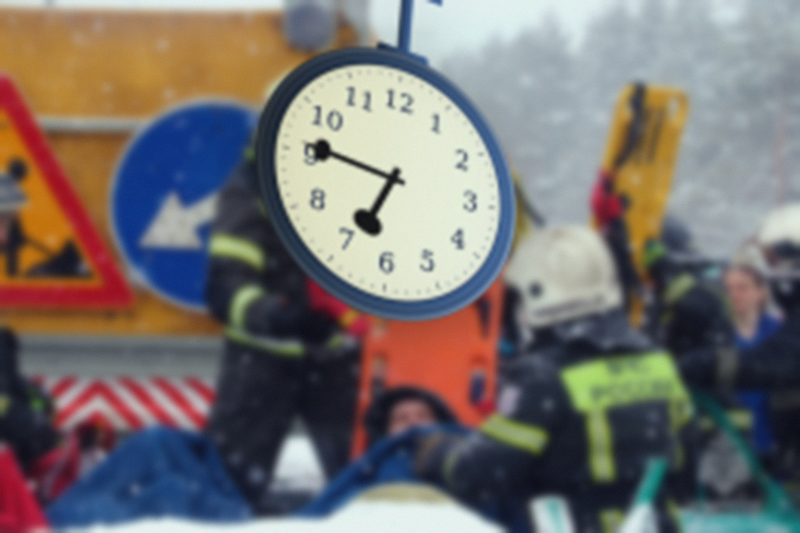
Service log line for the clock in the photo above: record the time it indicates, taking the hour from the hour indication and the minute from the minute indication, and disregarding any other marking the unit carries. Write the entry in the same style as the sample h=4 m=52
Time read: h=6 m=46
